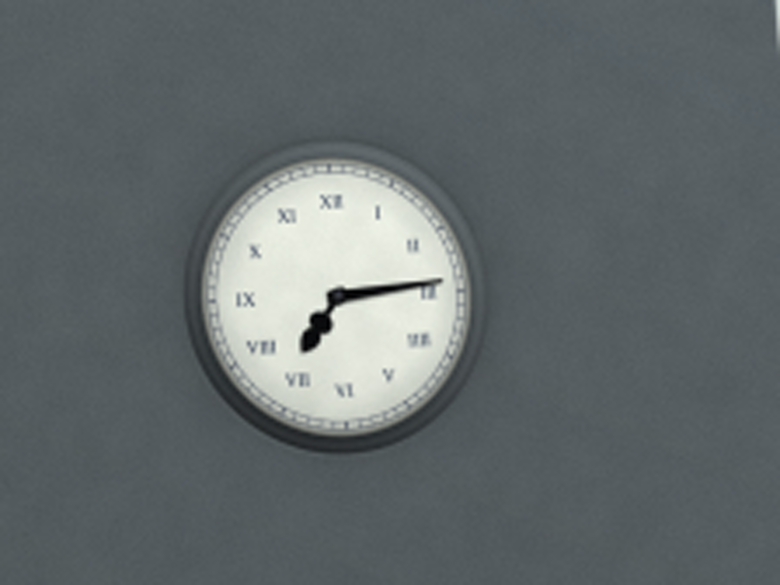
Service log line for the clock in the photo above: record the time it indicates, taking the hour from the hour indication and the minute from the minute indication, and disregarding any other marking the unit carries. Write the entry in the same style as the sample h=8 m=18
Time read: h=7 m=14
